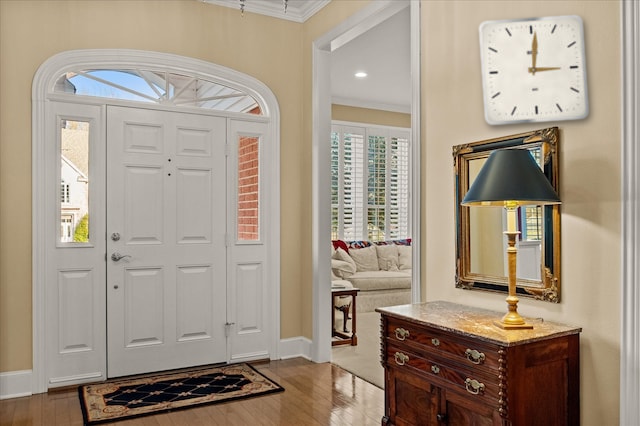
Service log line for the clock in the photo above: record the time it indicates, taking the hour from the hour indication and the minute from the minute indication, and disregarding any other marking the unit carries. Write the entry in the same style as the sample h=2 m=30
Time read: h=3 m=1
